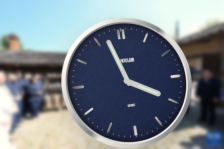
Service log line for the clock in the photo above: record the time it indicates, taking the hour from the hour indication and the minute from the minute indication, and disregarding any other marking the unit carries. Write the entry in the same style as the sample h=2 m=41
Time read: h=3 m=57
